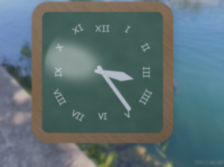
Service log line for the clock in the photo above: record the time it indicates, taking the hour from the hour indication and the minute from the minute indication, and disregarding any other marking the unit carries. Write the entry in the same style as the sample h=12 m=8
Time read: h=3 m=24
